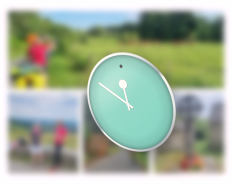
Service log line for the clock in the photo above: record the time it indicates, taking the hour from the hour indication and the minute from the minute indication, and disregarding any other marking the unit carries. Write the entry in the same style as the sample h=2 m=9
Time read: h=11 m=51
